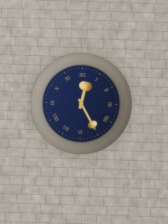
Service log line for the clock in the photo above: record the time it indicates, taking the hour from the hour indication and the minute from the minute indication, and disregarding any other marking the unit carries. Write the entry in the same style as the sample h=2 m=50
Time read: h=12 m=25
